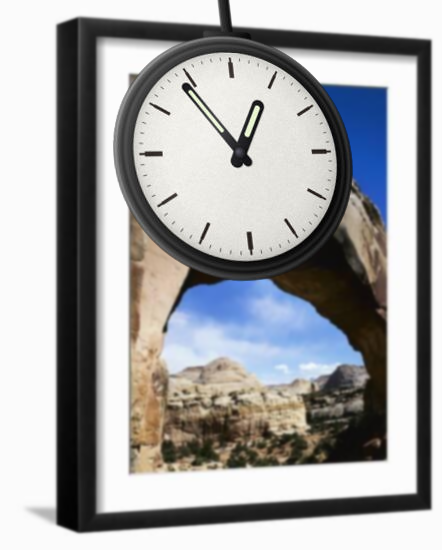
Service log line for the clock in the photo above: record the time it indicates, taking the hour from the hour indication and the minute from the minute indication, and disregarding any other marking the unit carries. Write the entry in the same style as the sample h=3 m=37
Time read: h=12 m=54
